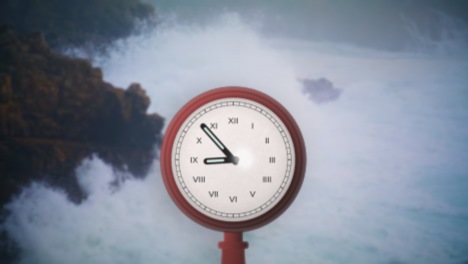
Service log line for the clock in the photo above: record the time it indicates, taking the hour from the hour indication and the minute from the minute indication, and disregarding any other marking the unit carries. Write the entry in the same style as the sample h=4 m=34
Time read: h=8 m=53
